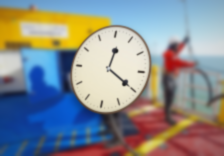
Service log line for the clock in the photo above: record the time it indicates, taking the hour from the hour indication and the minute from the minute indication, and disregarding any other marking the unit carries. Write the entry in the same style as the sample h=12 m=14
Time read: h=12 m=20
